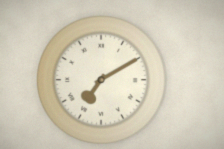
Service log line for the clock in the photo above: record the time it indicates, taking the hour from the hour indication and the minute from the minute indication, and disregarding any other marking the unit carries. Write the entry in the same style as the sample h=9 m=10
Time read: h=7 m=10
